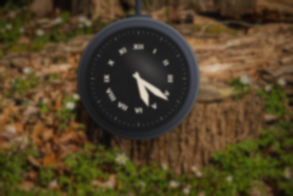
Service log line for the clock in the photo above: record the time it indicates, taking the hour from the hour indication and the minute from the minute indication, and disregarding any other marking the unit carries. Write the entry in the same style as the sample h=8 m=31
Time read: h=5 m=21
